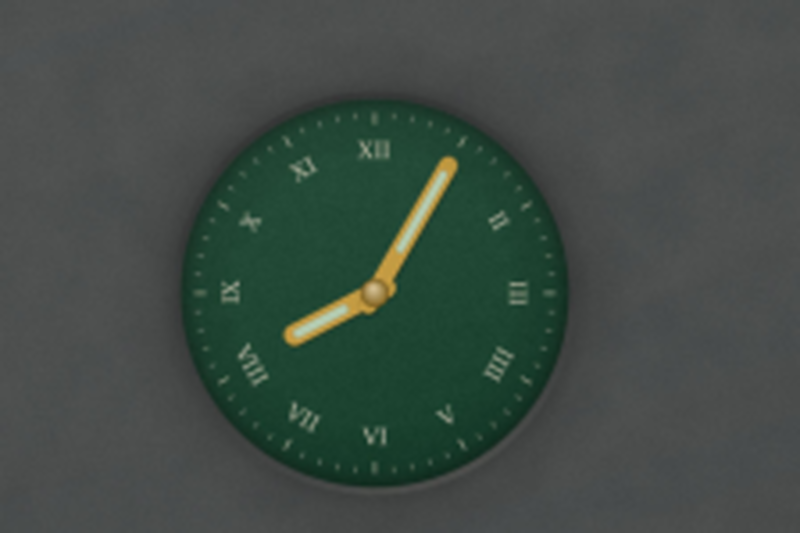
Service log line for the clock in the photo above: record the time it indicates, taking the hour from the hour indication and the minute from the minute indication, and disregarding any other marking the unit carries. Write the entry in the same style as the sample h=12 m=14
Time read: h=8 m=5
